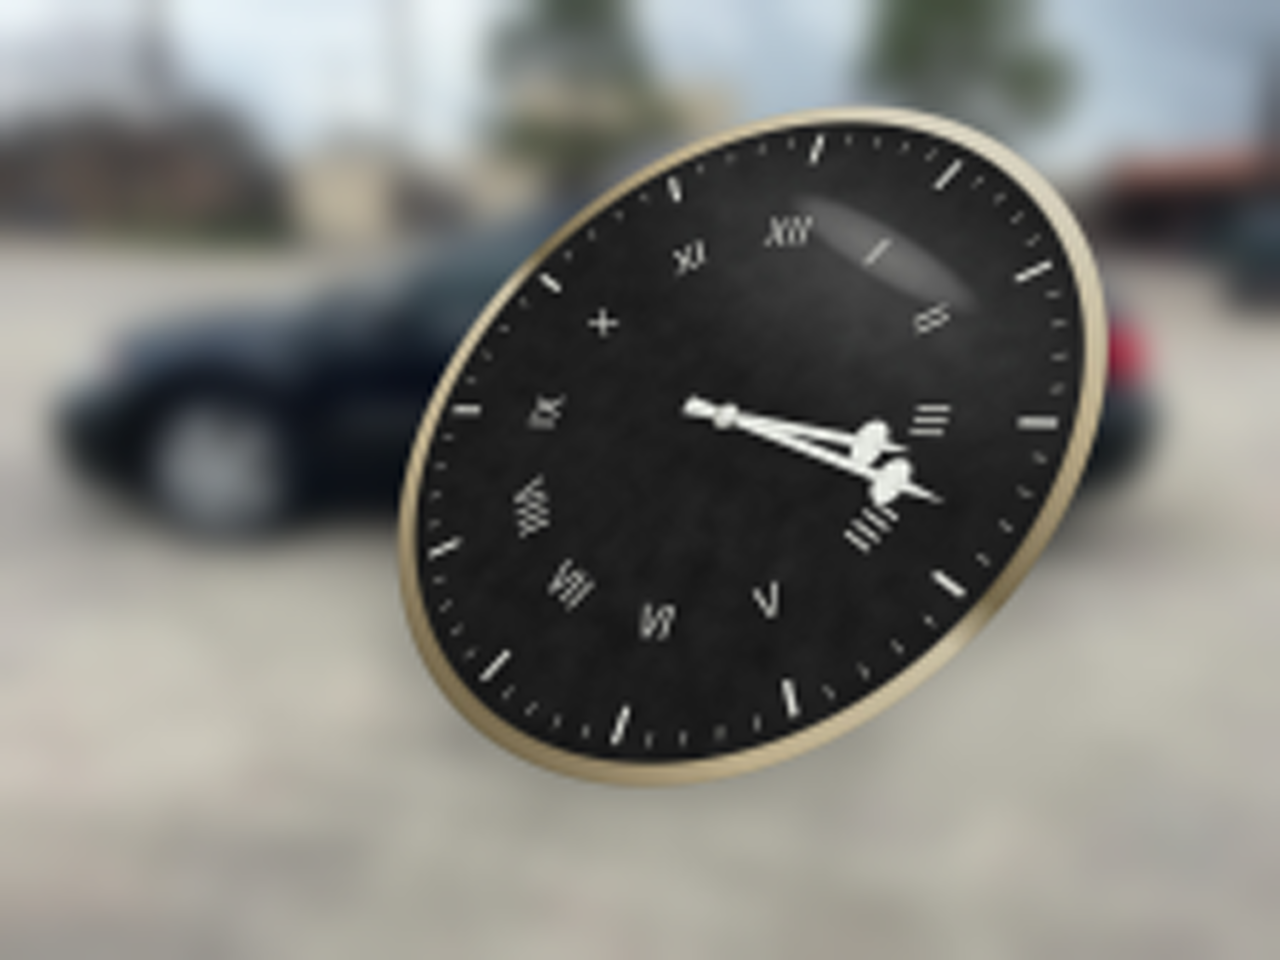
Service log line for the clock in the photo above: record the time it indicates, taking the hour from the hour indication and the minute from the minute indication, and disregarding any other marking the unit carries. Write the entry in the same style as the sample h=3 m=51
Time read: h=3 m=18
